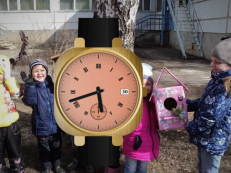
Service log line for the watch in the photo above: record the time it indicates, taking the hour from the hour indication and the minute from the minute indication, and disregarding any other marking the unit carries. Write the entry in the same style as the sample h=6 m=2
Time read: h=5 m=42
